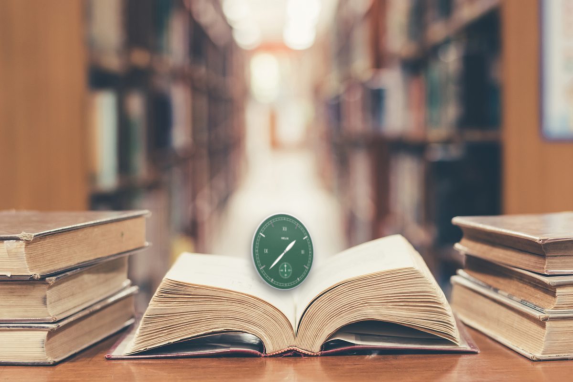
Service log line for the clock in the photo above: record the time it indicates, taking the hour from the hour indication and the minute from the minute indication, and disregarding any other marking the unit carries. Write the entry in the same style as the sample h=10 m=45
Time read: h=1 m=38
